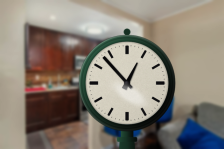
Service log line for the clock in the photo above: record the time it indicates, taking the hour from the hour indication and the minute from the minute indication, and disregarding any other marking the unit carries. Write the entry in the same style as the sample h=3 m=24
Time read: h=12 m=53
